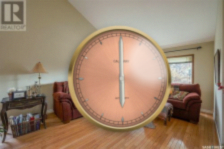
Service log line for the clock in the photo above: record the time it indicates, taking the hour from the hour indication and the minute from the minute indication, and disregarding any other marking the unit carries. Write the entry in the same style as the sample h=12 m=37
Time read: h=6 m=0
